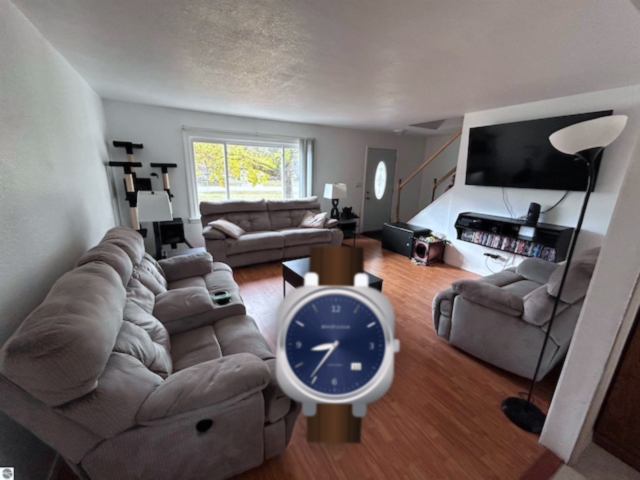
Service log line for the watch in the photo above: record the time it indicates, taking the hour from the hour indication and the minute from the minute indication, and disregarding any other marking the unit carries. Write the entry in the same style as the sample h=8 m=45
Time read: h=8 m=36
